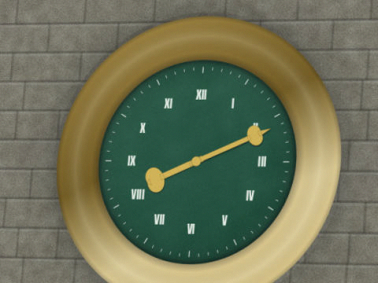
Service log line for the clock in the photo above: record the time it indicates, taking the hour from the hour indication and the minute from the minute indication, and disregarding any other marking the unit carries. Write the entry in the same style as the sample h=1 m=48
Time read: h=8 m=11
